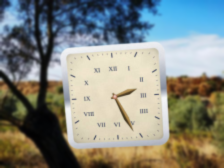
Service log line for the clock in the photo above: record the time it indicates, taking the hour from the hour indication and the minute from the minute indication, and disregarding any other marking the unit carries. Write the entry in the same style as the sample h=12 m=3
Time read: h=2 m=26
